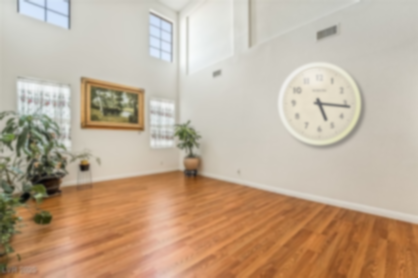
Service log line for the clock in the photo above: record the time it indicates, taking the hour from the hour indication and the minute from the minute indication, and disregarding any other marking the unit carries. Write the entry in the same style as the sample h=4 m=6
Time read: h=5 m=16
